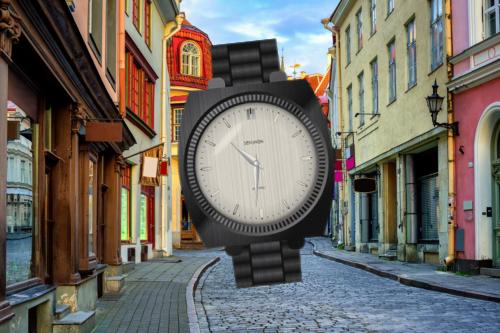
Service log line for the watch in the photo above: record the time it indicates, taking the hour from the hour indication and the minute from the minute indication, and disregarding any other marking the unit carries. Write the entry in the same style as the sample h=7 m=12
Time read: h=10 m=31
